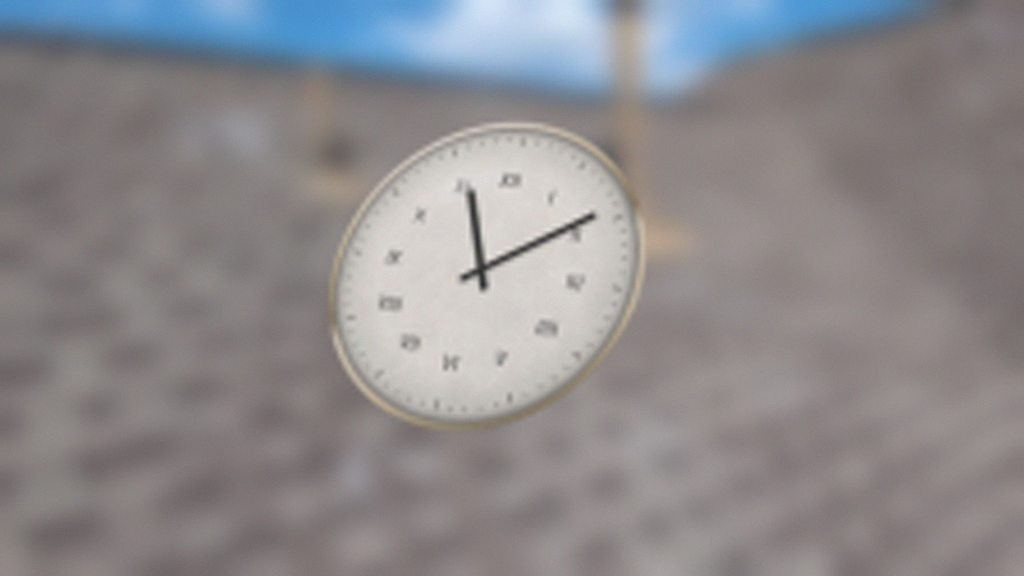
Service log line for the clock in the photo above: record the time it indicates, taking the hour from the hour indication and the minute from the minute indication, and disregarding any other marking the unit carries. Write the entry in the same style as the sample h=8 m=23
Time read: h=11 m=9
